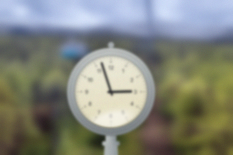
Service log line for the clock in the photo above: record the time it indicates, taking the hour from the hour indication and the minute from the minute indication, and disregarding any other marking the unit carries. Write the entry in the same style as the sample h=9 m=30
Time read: h=2 m=57
